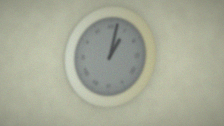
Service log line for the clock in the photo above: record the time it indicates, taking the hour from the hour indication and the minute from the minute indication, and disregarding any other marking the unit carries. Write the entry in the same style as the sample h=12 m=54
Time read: h=1 m=2
